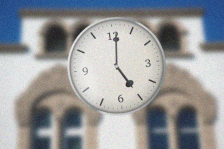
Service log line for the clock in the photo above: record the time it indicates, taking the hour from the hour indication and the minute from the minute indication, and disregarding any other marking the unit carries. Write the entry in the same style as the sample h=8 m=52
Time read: h=5 m=1
